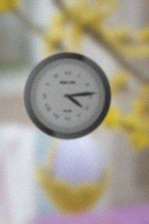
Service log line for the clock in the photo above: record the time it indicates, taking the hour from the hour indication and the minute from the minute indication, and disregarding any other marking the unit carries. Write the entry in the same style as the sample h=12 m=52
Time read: h=4 m=14
